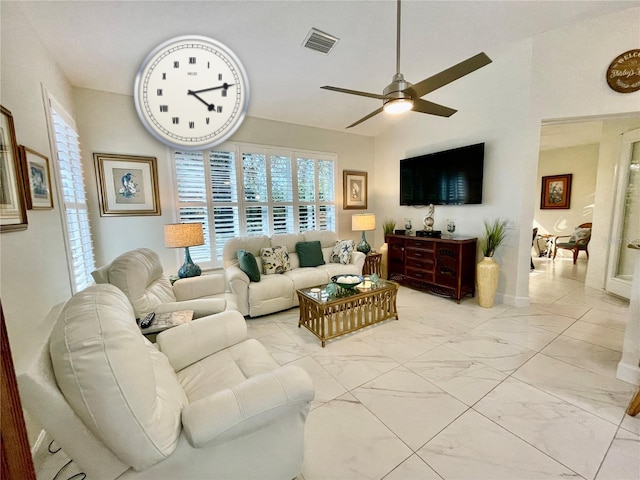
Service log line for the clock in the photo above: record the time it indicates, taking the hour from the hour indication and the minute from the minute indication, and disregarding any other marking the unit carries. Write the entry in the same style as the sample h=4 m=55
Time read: h=4 m=13
